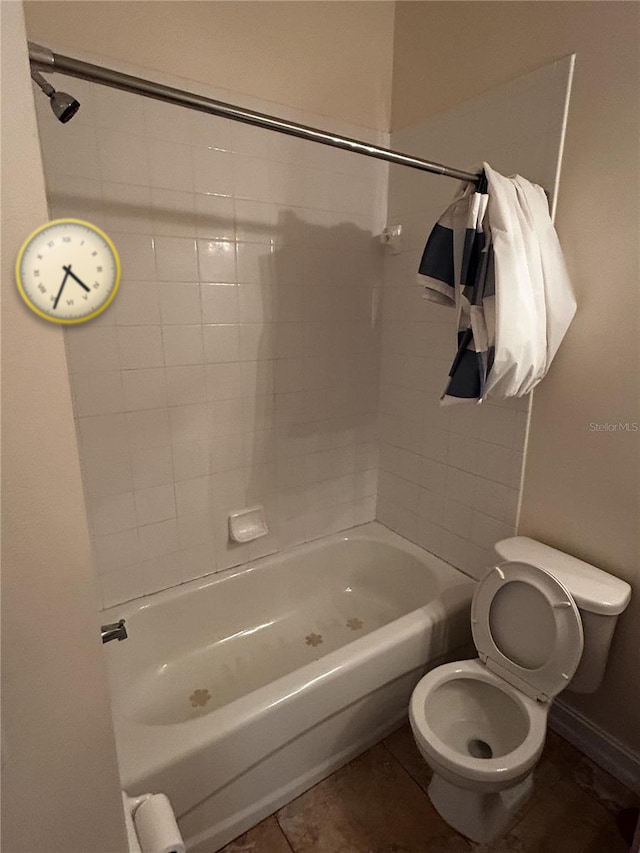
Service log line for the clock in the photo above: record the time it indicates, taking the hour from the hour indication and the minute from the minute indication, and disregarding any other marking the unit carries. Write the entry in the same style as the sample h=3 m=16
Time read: h=4 m=34
